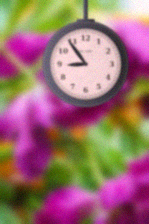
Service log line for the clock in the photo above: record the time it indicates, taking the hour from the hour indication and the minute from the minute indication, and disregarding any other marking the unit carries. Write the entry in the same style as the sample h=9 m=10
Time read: h=8 m=54
